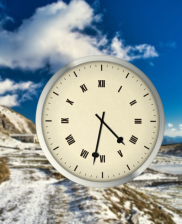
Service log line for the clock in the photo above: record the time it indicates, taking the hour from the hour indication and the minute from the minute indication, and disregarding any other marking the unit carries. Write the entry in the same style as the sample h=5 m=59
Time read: h=4 m=32
